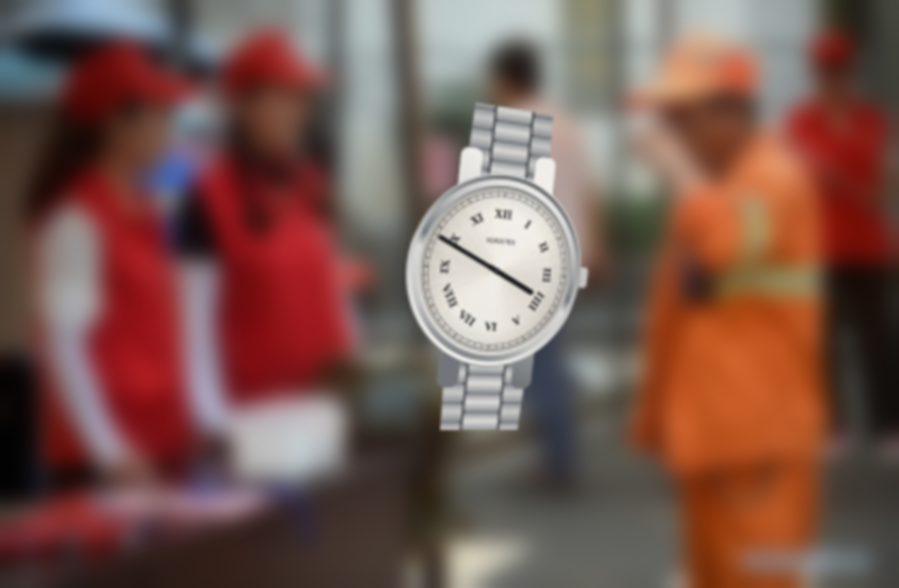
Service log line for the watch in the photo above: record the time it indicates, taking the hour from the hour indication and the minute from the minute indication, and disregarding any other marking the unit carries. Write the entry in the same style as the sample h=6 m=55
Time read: h=3 m=49
